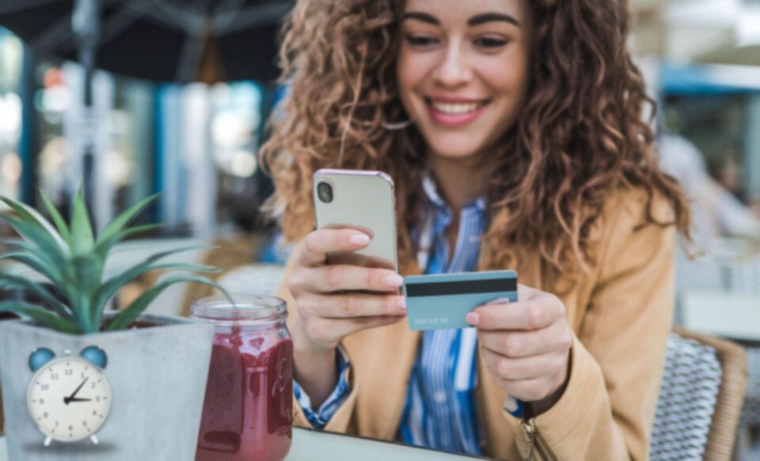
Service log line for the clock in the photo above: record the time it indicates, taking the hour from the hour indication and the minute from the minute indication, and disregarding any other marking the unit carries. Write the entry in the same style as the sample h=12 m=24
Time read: h=3 m=7
